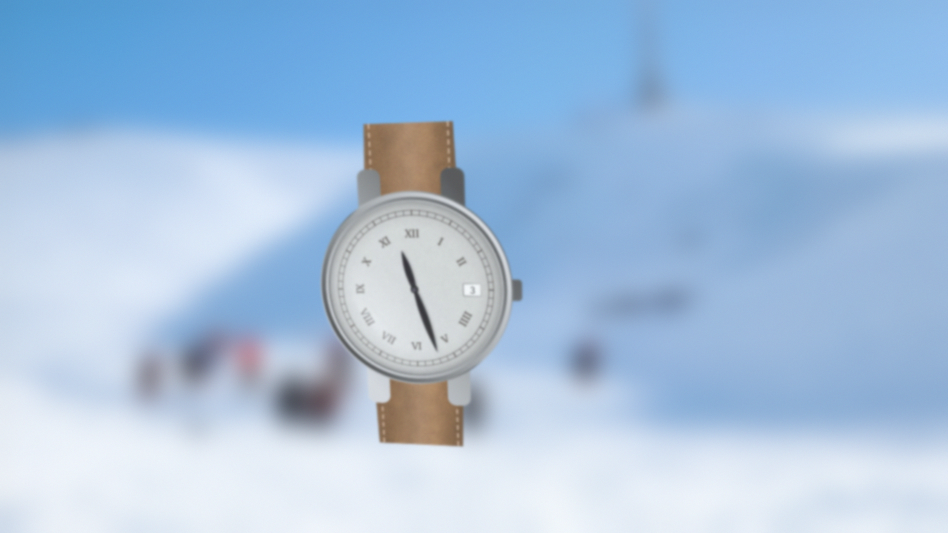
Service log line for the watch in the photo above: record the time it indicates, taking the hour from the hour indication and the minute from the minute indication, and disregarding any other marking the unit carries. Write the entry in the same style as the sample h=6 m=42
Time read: h=11 m=27
